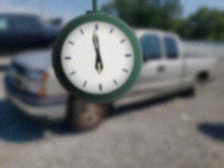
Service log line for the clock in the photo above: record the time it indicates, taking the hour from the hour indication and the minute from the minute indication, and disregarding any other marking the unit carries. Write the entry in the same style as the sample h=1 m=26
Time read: h=5 m=59
